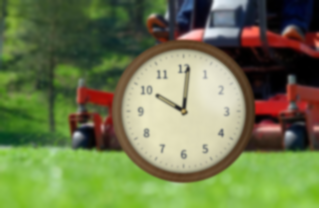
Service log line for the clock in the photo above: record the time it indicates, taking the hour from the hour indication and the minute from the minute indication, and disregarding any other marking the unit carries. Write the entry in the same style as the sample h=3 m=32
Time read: h=10 m=1
